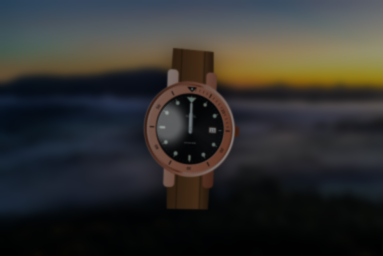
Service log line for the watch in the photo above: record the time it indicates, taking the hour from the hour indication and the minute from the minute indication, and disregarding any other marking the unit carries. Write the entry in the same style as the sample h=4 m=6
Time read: h=12 m=0
